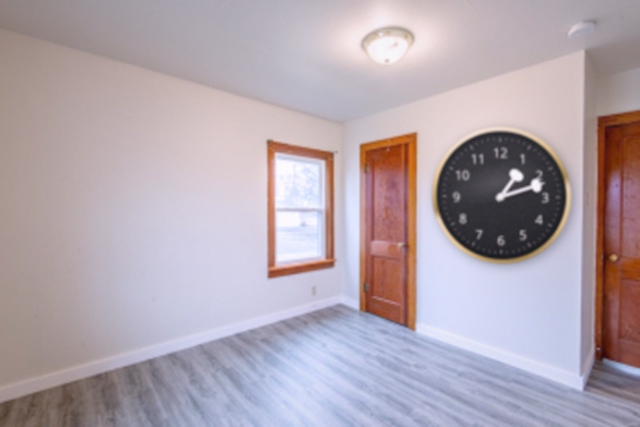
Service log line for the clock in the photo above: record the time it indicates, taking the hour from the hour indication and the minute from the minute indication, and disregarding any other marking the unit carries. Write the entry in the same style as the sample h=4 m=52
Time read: h=1 m=12
